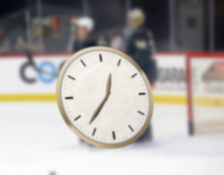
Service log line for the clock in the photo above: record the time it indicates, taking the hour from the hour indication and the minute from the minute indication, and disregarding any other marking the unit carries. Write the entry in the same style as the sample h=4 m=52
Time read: h=12 m=37
